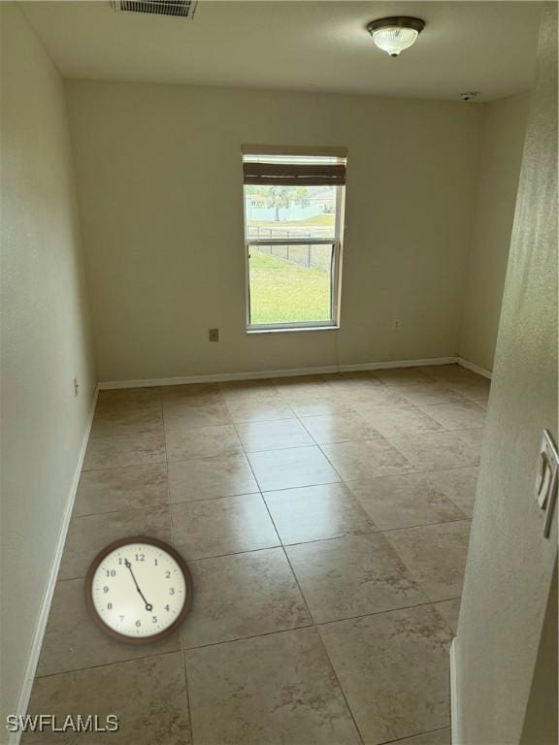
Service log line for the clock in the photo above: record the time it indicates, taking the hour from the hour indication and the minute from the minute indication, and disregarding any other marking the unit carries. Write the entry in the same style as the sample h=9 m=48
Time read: h=4 m=56
